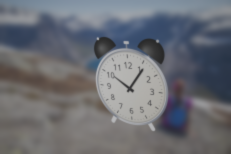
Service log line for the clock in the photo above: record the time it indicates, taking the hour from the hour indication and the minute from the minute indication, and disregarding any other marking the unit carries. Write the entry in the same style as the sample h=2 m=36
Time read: h=10 m=6
